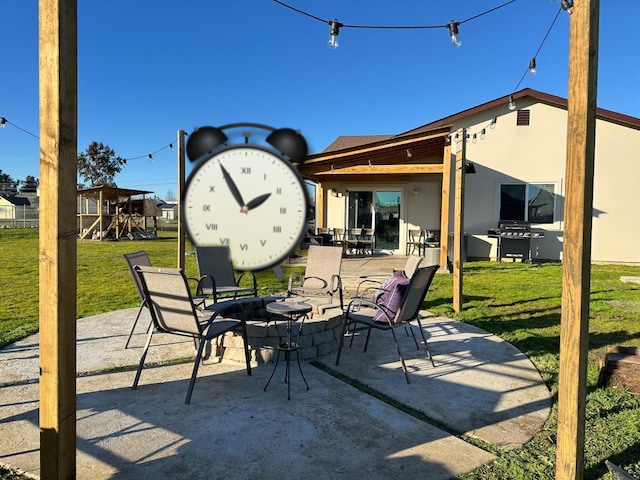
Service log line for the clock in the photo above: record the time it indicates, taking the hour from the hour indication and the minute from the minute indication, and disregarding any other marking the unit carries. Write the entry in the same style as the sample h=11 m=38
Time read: h=1 m=55
